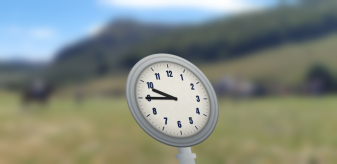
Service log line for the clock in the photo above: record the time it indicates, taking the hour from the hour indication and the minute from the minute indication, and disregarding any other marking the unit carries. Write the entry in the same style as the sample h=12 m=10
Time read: h=9 m=45
